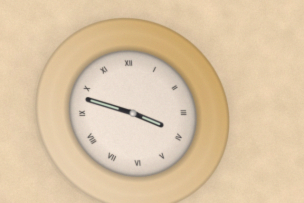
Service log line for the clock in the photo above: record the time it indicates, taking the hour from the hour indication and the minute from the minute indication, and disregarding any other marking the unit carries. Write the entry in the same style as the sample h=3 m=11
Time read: h=3 m=48
